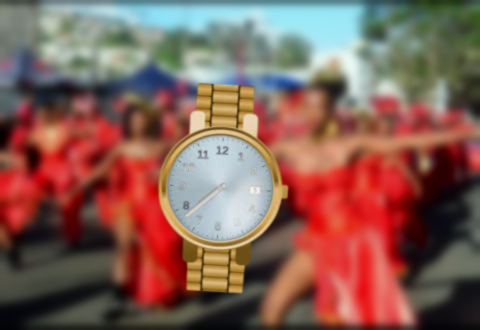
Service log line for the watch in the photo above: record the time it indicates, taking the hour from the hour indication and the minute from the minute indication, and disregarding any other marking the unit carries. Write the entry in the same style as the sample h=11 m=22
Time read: h=7 m=38
